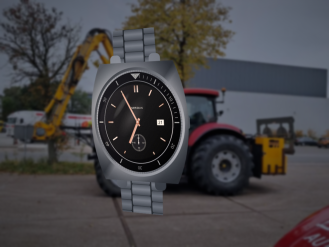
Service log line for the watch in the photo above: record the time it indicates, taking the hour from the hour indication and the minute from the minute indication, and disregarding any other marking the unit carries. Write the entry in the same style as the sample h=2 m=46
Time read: h=6 m=55
